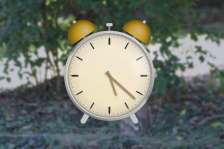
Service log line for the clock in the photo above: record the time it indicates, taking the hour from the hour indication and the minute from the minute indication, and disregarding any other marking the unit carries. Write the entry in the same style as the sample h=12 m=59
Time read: h=5 m=22
